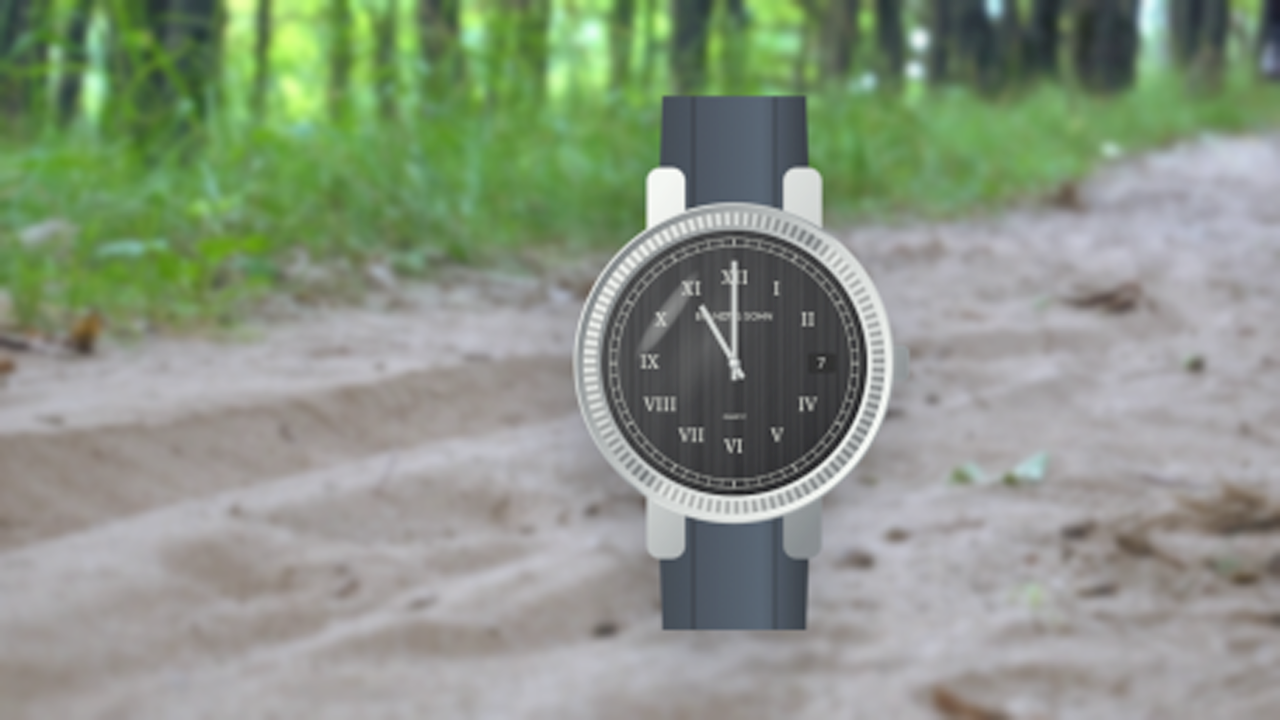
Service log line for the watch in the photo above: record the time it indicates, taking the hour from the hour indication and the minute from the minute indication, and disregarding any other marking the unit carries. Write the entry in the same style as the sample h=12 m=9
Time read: h=11 m=0
